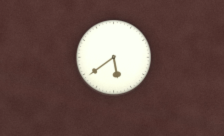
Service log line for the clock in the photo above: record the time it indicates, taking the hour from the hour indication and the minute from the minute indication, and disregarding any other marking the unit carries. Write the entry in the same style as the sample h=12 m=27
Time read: h=5 m=39
